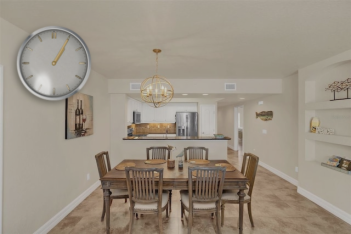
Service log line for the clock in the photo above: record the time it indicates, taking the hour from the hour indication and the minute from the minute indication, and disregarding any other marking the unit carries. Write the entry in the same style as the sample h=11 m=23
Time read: h=1 m=5
